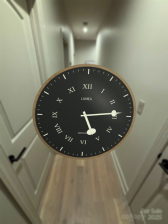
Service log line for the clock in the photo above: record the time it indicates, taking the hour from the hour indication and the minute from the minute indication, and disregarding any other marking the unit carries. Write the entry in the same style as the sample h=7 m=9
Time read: h=5 m=14
